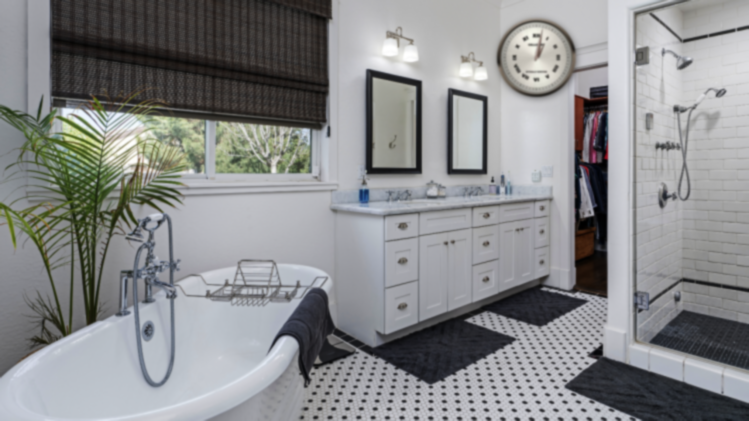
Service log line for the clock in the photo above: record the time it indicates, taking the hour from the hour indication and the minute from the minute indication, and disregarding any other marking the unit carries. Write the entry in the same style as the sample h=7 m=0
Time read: h=1 m=2
